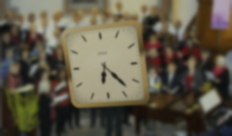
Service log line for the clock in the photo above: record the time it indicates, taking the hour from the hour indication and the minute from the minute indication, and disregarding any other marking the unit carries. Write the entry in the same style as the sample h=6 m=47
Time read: h=6 m=23
